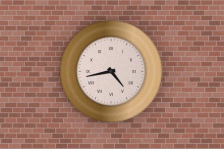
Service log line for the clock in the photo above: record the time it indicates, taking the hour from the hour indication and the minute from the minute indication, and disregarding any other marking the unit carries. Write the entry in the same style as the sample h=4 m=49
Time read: h=4 m=43
